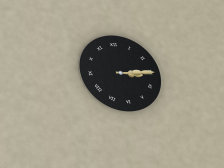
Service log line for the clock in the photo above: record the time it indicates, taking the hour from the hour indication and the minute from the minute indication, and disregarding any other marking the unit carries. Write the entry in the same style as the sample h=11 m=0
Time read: h=3 m=15
